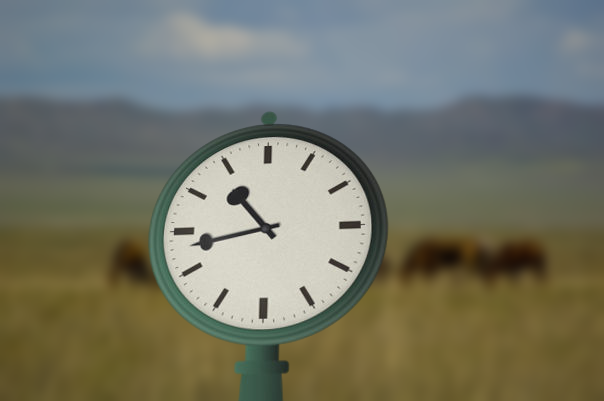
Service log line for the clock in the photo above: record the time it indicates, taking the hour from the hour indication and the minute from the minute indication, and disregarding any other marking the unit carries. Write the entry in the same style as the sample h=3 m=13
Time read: h=10 m=43
